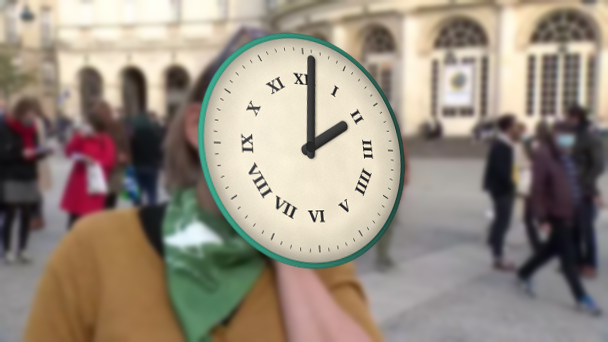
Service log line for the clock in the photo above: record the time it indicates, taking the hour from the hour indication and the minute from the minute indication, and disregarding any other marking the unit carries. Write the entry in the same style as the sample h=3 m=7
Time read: h=2 m=1
